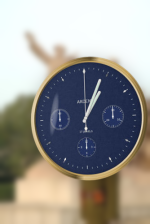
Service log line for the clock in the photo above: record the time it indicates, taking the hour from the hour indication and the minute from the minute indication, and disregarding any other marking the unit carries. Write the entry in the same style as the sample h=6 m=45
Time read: h=1 m=4
